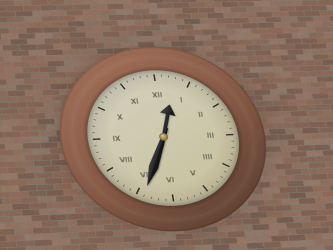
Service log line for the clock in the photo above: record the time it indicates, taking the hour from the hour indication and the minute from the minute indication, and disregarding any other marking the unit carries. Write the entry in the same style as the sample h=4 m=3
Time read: h=12 m=34
